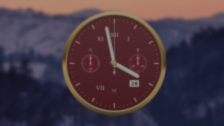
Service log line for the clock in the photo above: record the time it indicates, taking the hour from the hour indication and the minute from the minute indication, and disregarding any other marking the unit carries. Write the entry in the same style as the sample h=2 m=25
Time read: h=3 m=58
